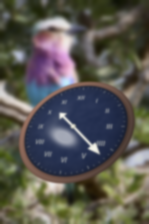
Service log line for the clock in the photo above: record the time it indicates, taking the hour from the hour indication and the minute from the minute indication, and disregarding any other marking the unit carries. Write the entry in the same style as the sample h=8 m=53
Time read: h=10 m=22
